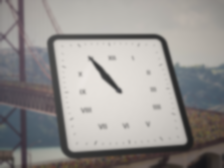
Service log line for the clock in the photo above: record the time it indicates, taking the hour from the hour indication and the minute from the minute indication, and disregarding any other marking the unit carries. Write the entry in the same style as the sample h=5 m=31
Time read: h=10 m=55
